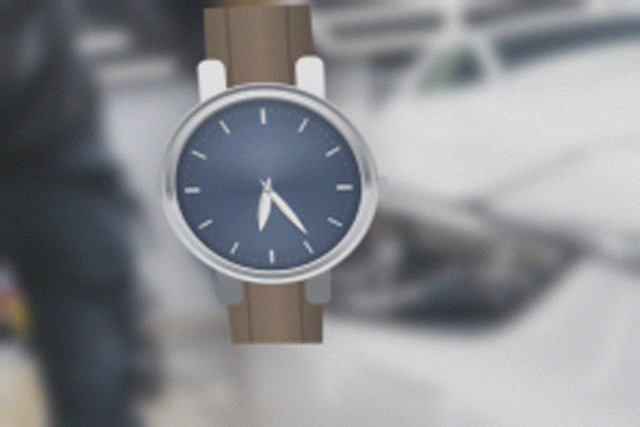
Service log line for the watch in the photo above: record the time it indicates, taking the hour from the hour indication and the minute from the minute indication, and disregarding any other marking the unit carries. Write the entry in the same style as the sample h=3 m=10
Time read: h=6 m=24
